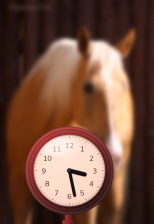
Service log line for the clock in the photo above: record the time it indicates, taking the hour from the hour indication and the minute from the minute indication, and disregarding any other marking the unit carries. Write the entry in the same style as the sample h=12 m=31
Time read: h=3 m=28
